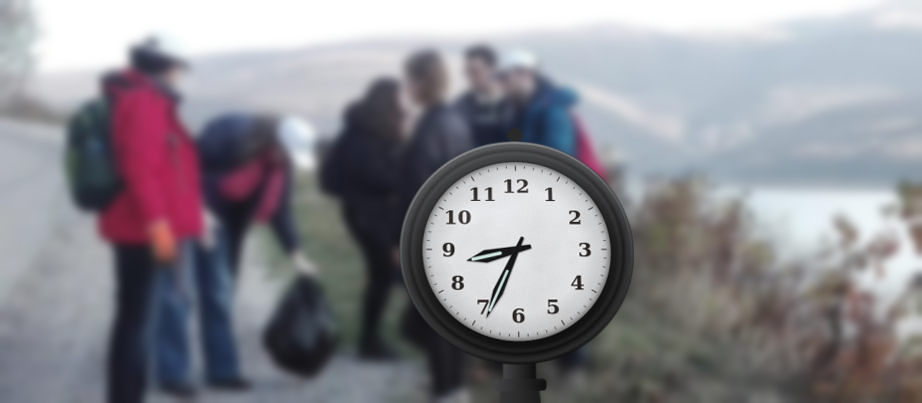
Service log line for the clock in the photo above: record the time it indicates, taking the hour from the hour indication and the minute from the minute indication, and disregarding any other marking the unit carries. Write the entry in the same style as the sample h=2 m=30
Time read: h=8 m=34
